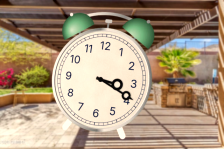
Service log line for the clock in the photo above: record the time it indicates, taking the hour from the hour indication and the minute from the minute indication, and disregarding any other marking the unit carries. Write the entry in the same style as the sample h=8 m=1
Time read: h=3 m=19
